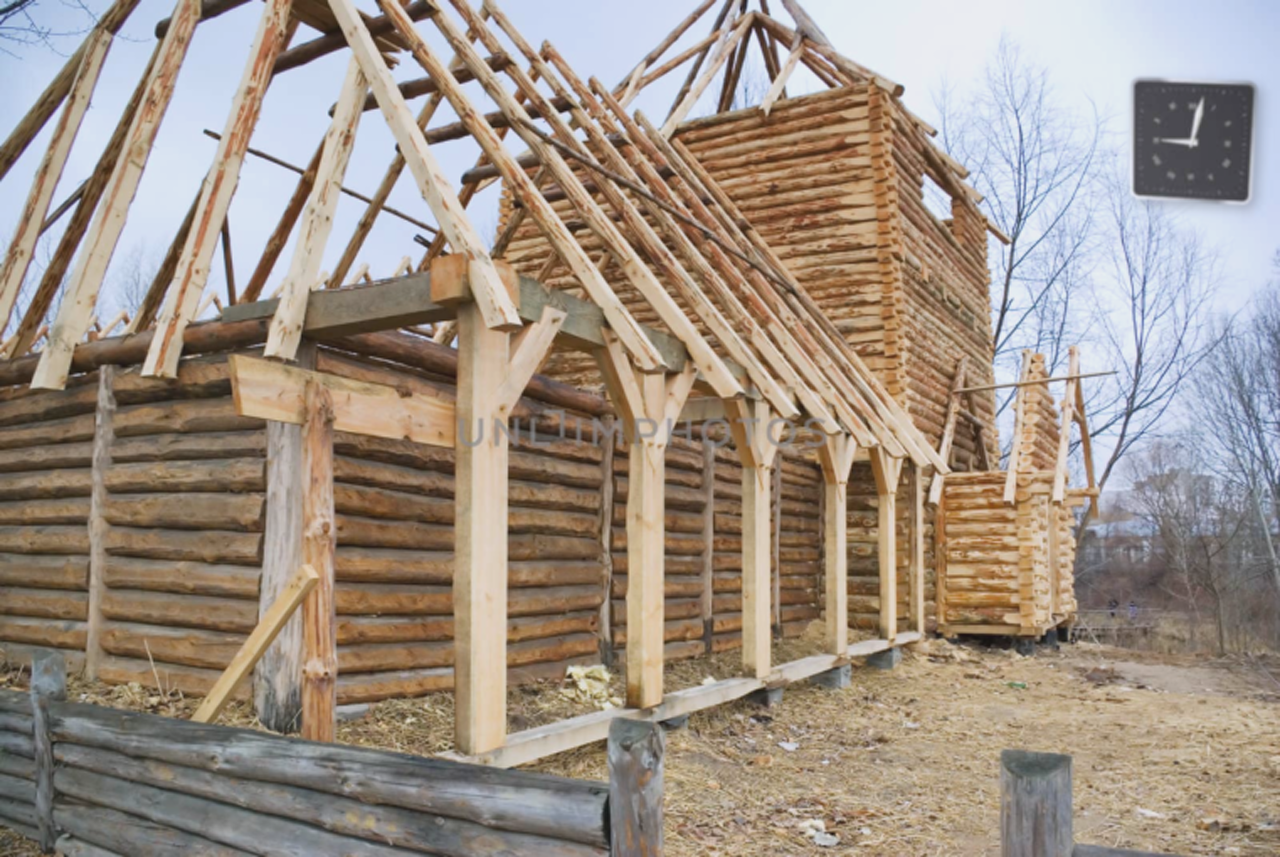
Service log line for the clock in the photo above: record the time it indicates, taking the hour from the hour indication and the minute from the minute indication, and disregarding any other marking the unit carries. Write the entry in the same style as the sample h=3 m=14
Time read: h=9 m=2
